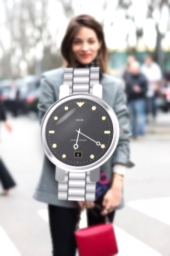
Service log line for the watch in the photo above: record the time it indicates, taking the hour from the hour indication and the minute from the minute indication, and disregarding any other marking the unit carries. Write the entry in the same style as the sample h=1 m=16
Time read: h=6 m=20
